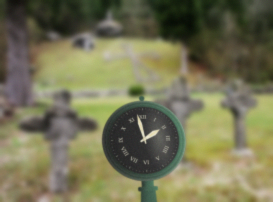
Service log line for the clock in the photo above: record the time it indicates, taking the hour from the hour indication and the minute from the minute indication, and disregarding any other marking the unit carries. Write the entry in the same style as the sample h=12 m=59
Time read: h=1 m=58
